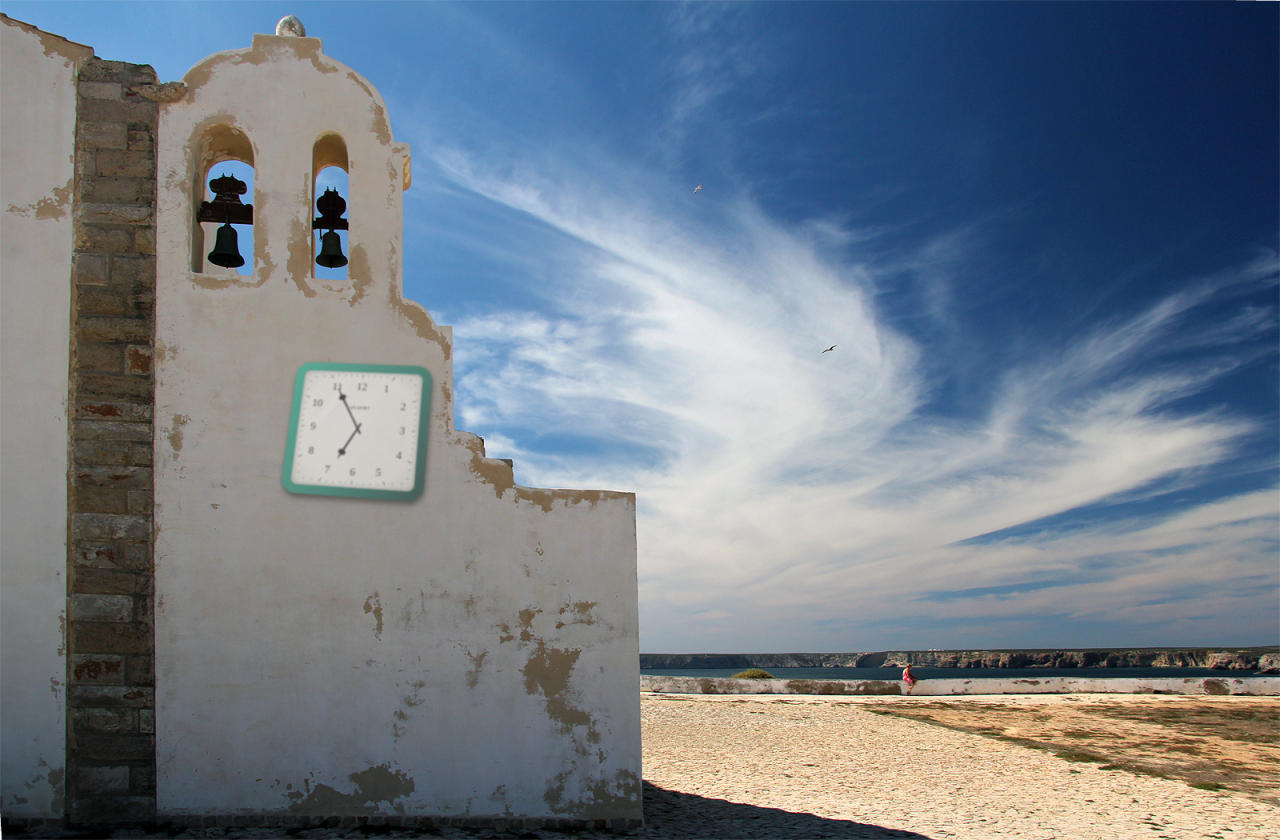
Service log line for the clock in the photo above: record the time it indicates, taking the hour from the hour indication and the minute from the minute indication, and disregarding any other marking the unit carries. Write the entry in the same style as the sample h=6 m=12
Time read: h=6 m=55
